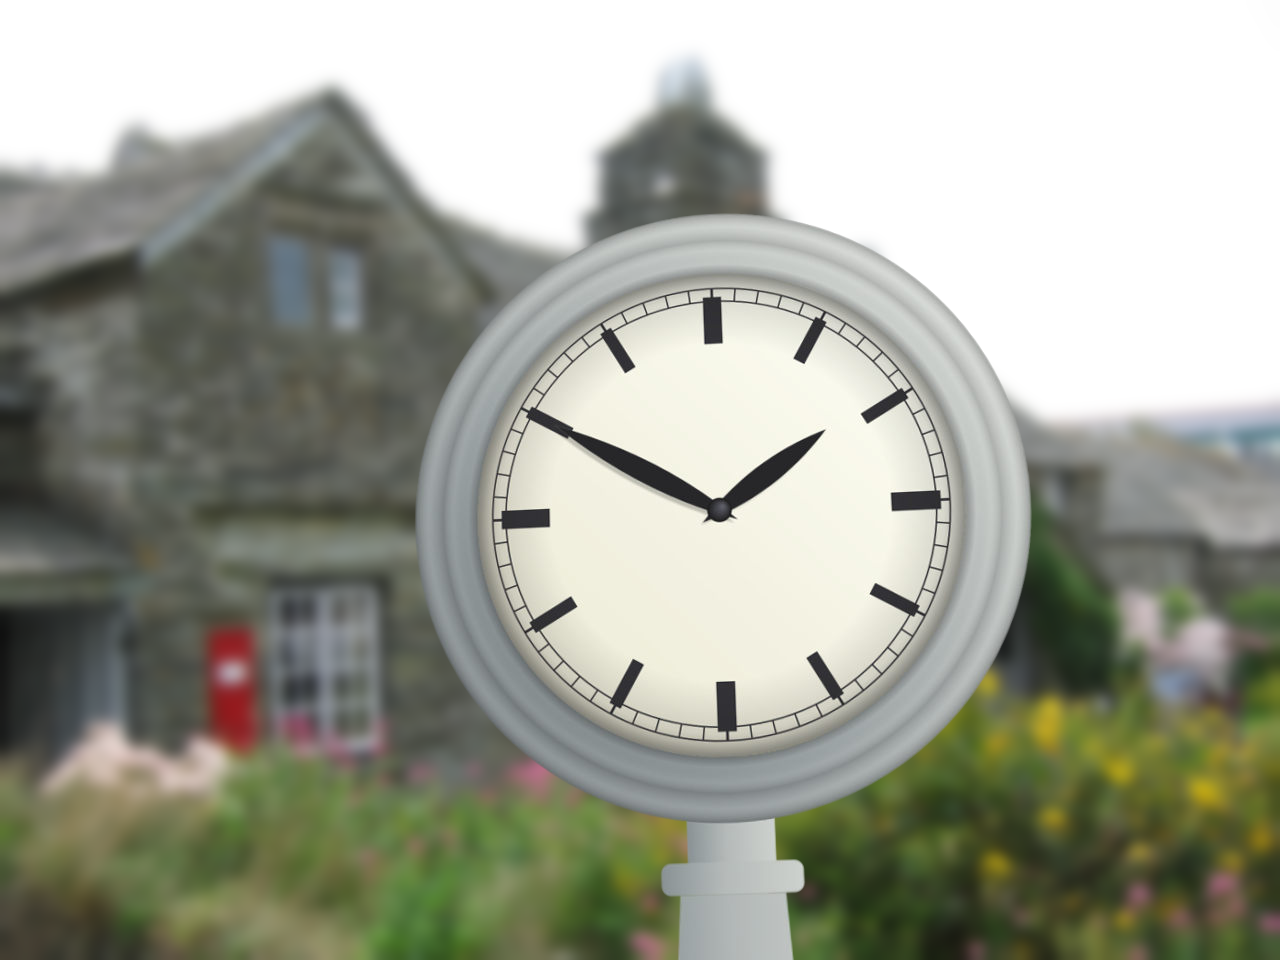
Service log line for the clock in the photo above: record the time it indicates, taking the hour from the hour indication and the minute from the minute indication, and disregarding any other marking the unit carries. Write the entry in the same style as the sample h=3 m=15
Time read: h=1 m=50
